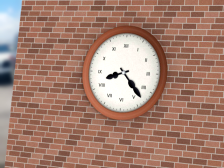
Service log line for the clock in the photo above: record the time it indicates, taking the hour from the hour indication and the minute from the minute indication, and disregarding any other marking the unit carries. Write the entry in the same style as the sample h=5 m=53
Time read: h=8 m=23
